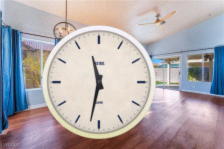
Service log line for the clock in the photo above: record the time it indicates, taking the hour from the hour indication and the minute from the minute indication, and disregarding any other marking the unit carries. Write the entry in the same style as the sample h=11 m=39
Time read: h=11 m=32
